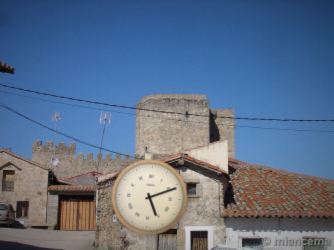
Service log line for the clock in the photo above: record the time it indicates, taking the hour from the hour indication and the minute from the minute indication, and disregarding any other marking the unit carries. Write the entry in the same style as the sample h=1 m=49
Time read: h=5 m=11
